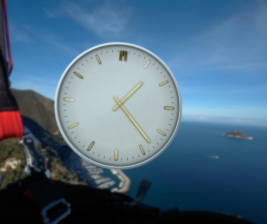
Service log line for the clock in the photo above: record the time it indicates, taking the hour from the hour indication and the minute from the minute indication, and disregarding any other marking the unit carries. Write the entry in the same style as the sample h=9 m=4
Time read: h=1 m=23
